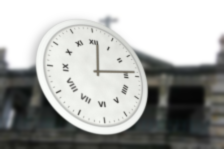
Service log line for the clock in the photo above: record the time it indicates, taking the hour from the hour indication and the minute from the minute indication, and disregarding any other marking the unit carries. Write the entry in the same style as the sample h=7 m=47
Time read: h=12 m=14
